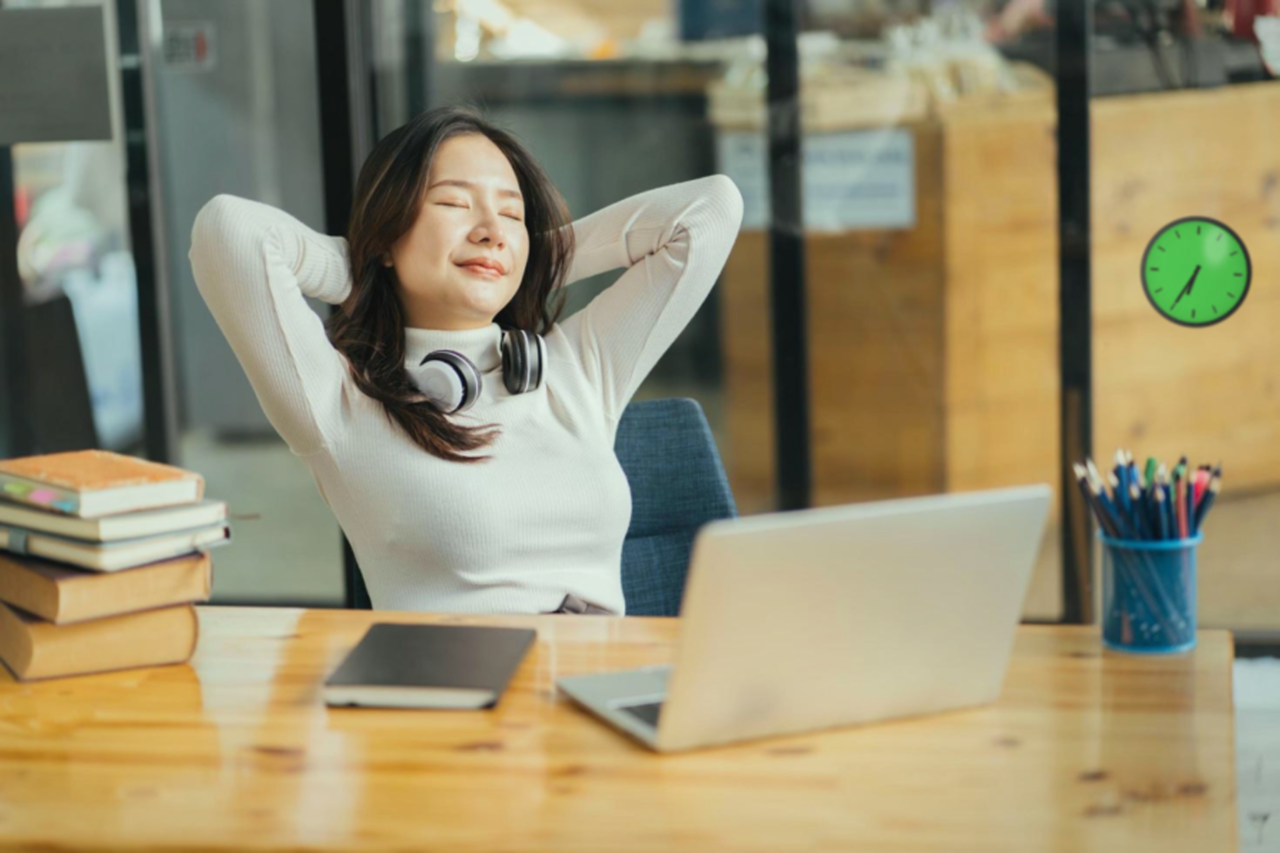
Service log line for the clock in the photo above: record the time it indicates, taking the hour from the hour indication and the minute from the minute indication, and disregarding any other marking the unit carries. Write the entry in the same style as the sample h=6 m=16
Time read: h=6 m=35
